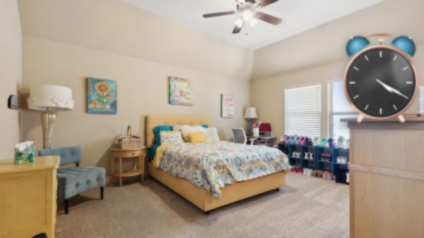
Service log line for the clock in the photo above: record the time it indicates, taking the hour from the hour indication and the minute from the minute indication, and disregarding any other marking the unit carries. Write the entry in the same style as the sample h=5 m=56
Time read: h=4 m=20
